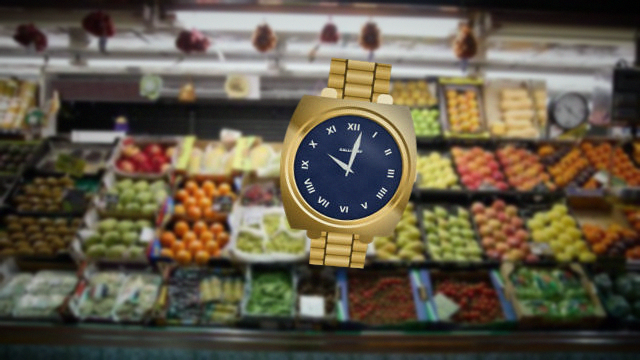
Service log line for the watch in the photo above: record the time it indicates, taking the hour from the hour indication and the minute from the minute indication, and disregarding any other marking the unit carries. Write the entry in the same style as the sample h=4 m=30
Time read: h=10 m=2
